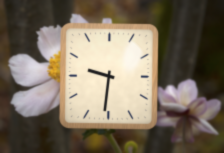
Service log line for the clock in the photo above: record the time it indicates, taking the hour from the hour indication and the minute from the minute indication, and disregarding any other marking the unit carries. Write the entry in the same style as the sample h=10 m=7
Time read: h=9 m=31
